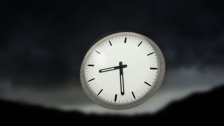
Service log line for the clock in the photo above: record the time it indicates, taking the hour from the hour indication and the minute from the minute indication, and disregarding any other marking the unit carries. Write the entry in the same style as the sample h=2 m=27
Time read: h=8 m=28
